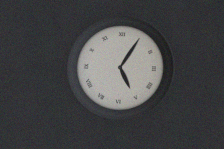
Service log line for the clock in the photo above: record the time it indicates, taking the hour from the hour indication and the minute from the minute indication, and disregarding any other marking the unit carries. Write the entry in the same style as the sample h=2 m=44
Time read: h=5 m=5
